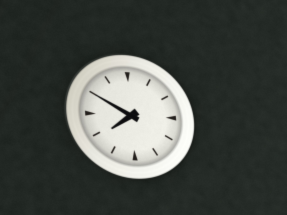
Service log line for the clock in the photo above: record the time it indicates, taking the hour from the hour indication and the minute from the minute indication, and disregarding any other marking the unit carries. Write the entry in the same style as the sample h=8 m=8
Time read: h=7 m=50
